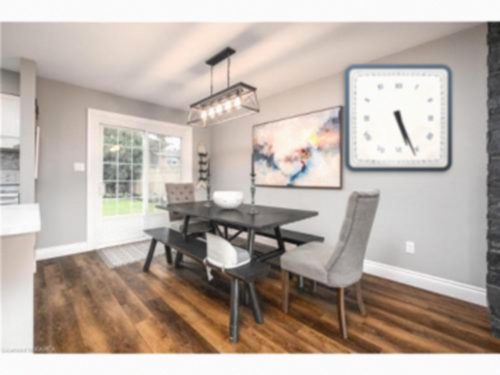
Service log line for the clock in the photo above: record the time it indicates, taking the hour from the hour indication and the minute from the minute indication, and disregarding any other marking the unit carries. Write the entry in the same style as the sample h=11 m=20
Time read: h=5 m=26
